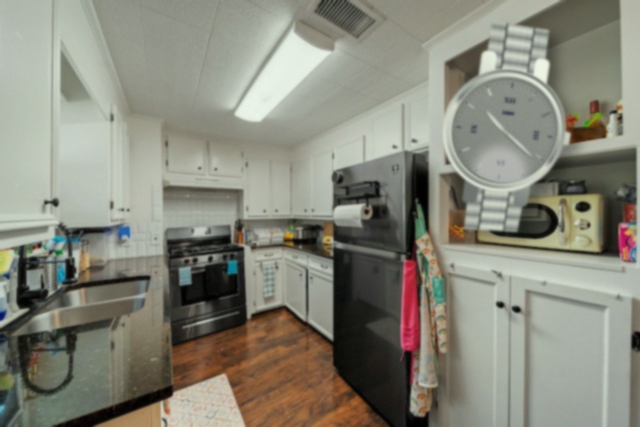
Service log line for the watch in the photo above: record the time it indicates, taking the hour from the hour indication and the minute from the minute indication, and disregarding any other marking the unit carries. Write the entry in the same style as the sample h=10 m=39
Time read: h=10 m=21
